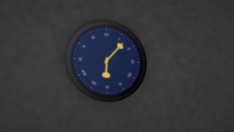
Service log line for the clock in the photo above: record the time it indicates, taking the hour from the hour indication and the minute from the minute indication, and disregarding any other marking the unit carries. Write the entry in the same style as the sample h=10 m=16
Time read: h=6 m=7
